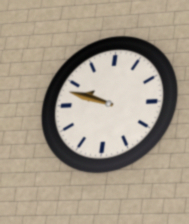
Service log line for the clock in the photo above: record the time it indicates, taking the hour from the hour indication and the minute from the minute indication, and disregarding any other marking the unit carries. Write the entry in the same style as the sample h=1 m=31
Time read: h=9 m=48
